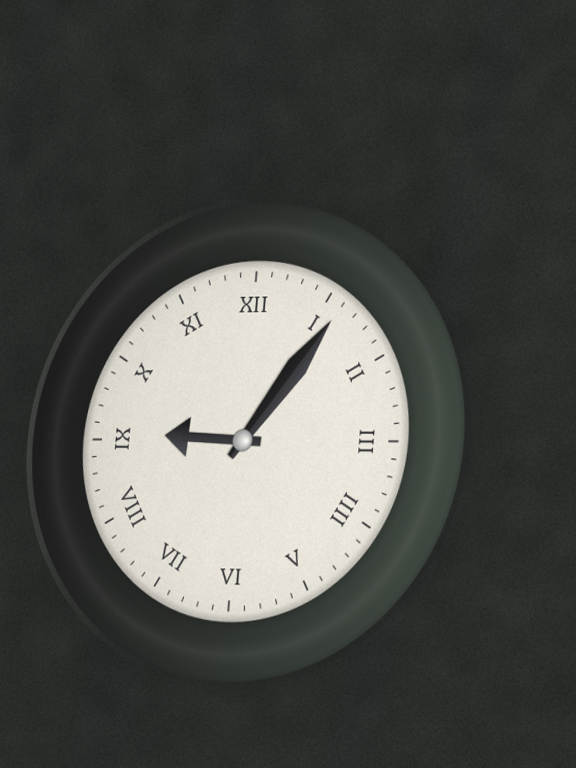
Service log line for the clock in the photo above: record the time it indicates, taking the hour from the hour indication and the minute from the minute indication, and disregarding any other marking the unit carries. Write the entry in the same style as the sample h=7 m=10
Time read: h=9 m=6
